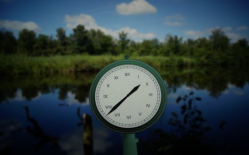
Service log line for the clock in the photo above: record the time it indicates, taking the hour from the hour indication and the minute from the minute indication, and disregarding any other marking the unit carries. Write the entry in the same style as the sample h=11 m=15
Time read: h=1 m=38
